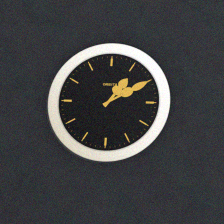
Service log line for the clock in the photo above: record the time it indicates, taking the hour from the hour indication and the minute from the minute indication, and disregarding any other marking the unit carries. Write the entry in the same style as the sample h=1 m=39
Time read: h=1 m=10
